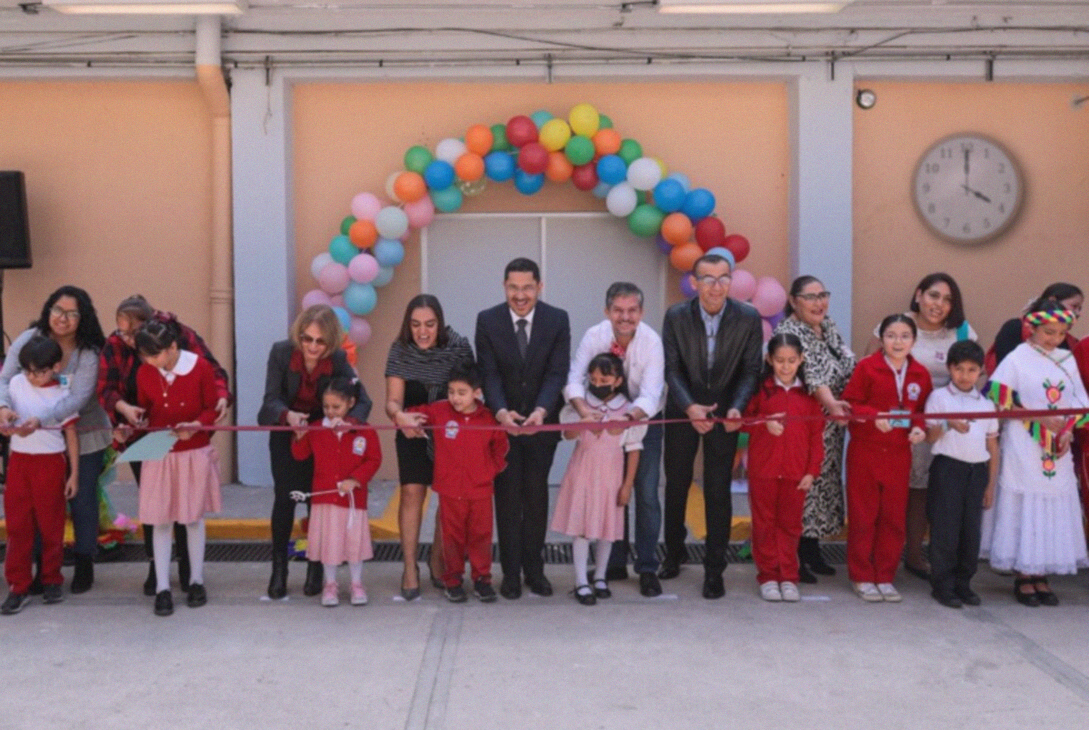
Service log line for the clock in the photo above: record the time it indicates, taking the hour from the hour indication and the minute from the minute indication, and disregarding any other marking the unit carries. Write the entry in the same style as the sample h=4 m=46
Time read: h=4 m=0
